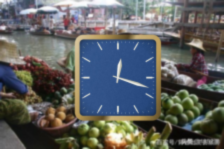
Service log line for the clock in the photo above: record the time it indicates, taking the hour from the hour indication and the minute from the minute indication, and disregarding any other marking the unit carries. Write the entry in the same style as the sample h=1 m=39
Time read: h=12 m=18
